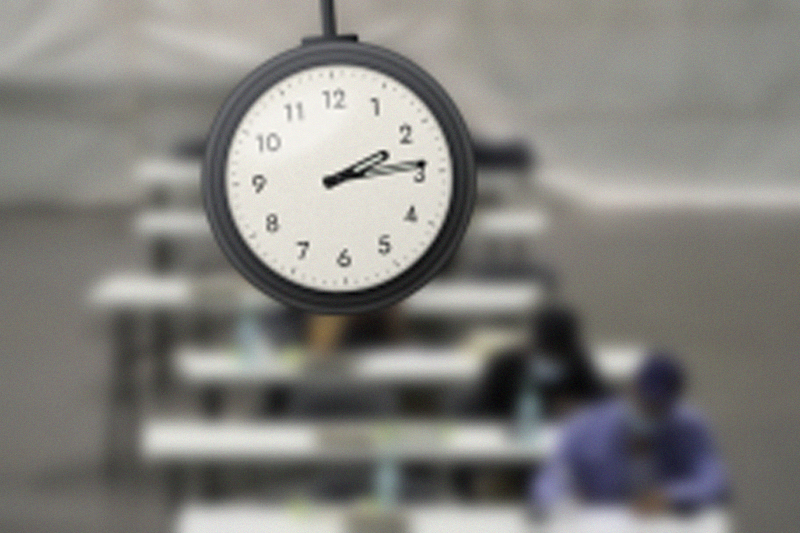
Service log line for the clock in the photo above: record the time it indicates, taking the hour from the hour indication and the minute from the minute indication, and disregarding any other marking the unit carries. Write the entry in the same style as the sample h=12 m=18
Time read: h=2 m=14
